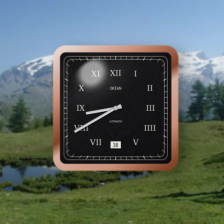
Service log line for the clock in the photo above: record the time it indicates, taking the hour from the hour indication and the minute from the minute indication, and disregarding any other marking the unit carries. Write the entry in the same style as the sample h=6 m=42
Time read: h=8 m=40
